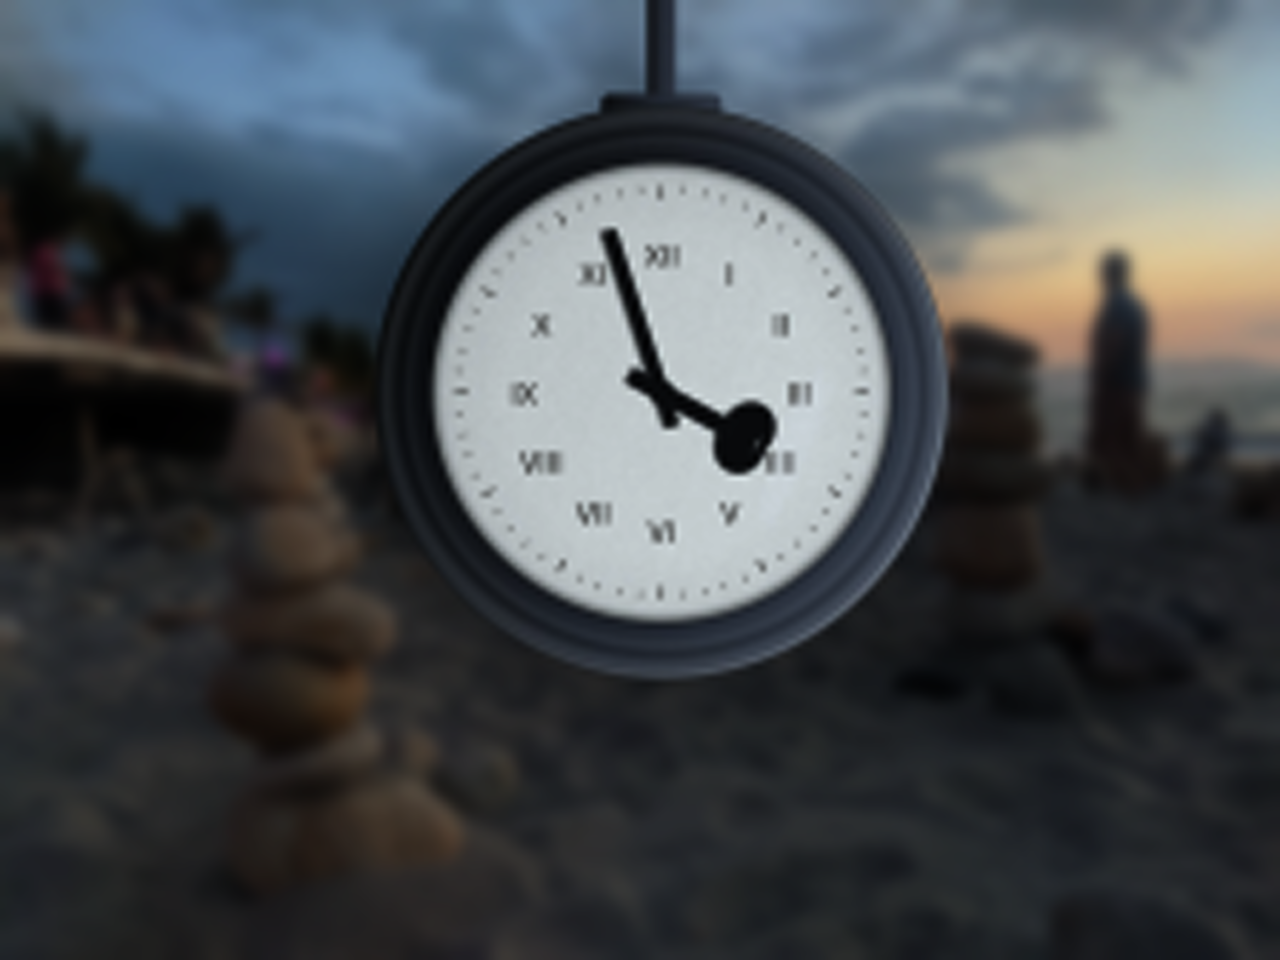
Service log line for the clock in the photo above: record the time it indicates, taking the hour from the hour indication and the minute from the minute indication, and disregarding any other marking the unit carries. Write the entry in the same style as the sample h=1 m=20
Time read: h=3 m=57
